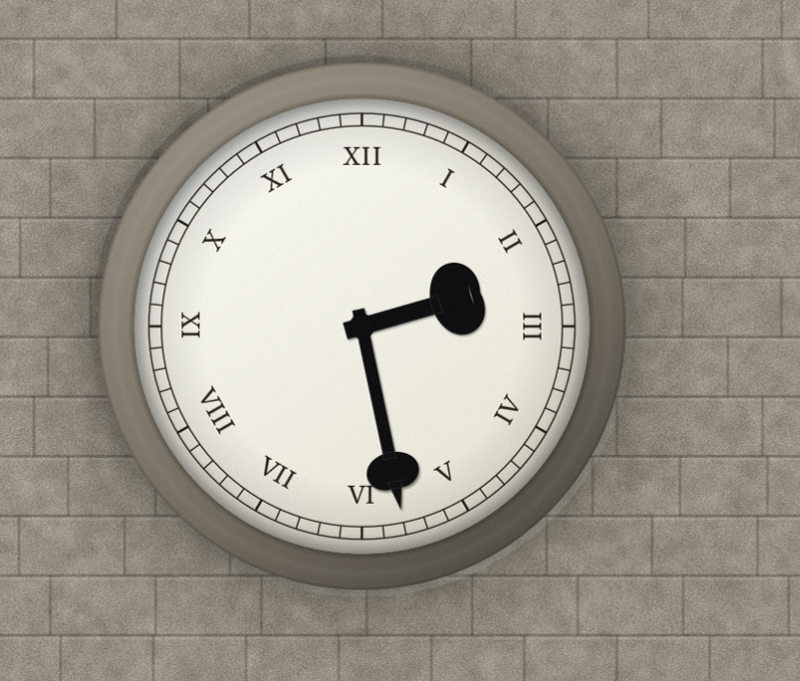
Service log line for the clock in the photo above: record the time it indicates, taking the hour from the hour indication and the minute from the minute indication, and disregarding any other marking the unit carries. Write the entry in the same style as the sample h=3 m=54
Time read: h=2 m=28
